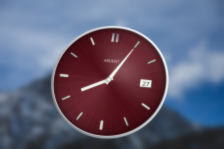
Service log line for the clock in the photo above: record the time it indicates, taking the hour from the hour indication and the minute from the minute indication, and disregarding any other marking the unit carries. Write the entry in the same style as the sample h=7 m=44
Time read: h=8 m=5
